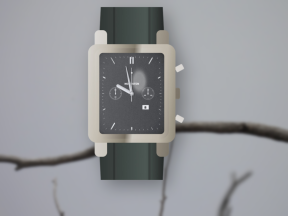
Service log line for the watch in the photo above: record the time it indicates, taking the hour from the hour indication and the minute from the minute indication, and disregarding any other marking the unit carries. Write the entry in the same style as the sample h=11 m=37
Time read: h=9 m=58
